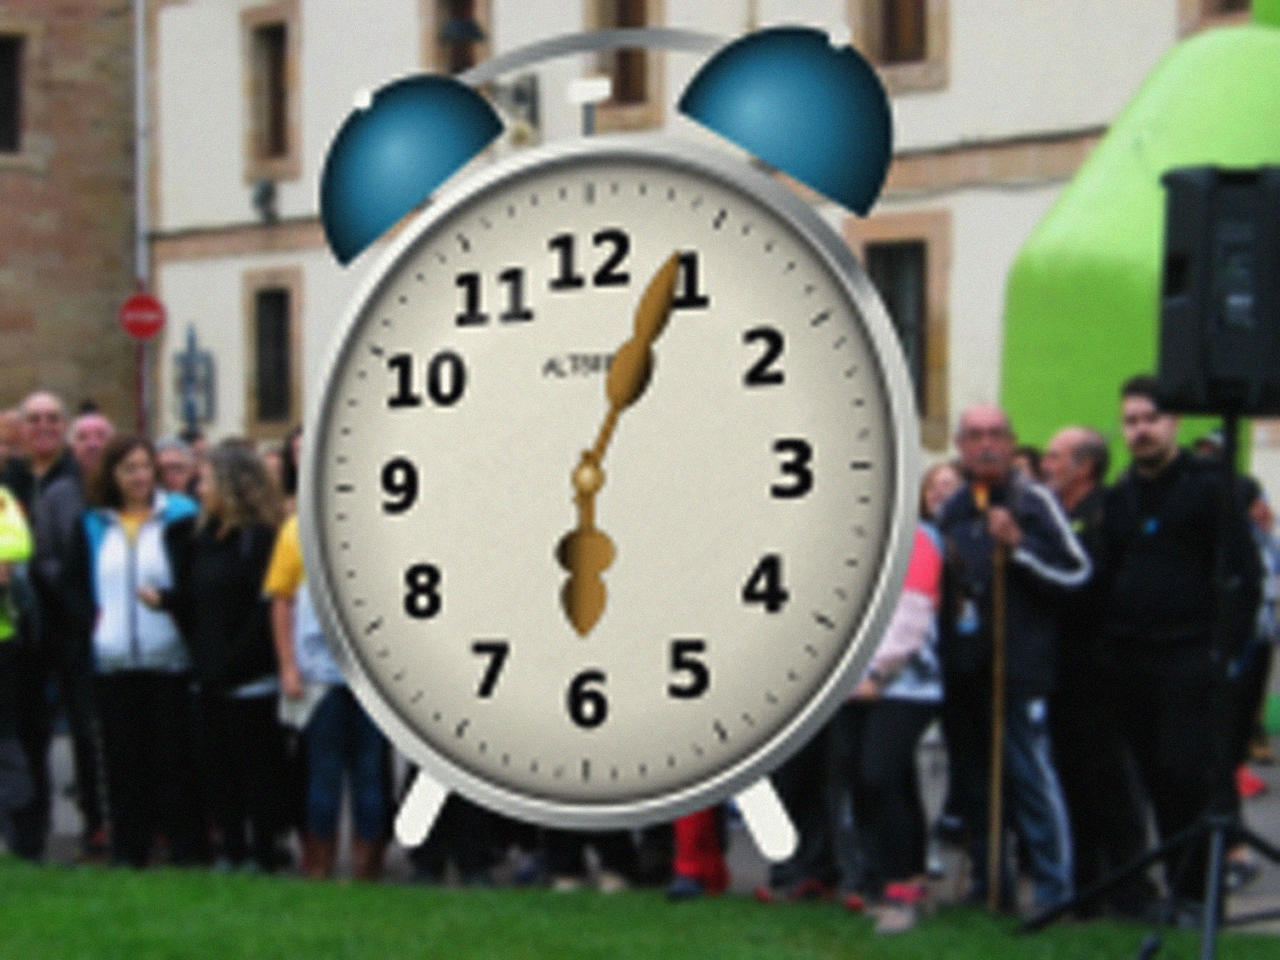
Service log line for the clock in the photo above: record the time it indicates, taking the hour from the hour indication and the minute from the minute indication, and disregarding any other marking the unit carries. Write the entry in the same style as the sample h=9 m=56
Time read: h=6 m=4
